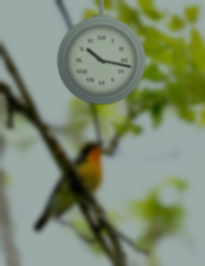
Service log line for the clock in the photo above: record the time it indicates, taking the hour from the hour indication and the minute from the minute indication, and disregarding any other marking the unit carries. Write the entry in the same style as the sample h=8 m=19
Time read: h=10 m=17
